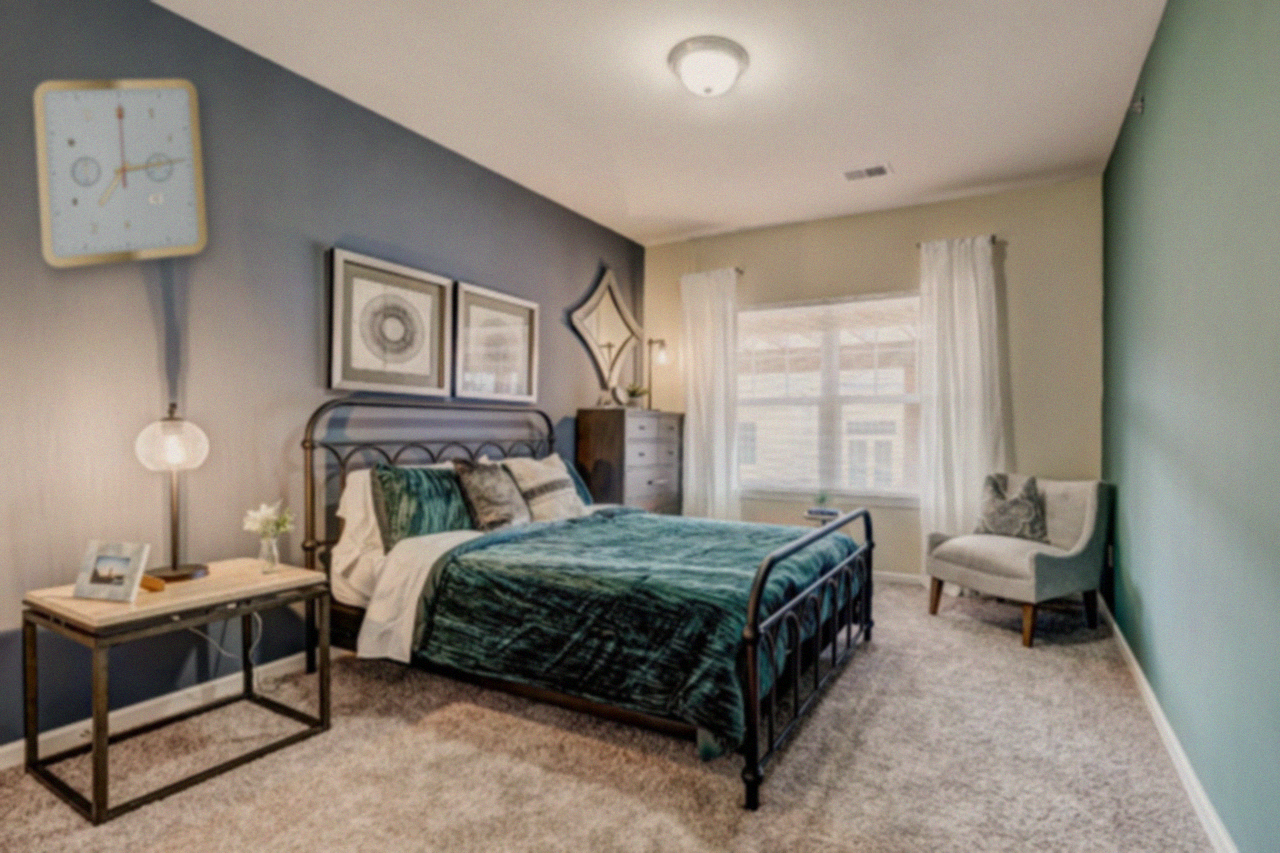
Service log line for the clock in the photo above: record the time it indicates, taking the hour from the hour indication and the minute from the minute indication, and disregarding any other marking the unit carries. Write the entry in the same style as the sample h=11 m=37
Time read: h=7 m=14
